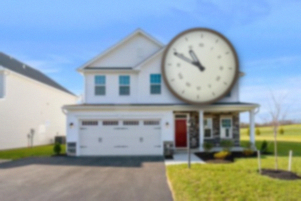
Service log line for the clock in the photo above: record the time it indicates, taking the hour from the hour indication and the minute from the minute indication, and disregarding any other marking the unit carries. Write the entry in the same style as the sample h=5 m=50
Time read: h=10 m=49
